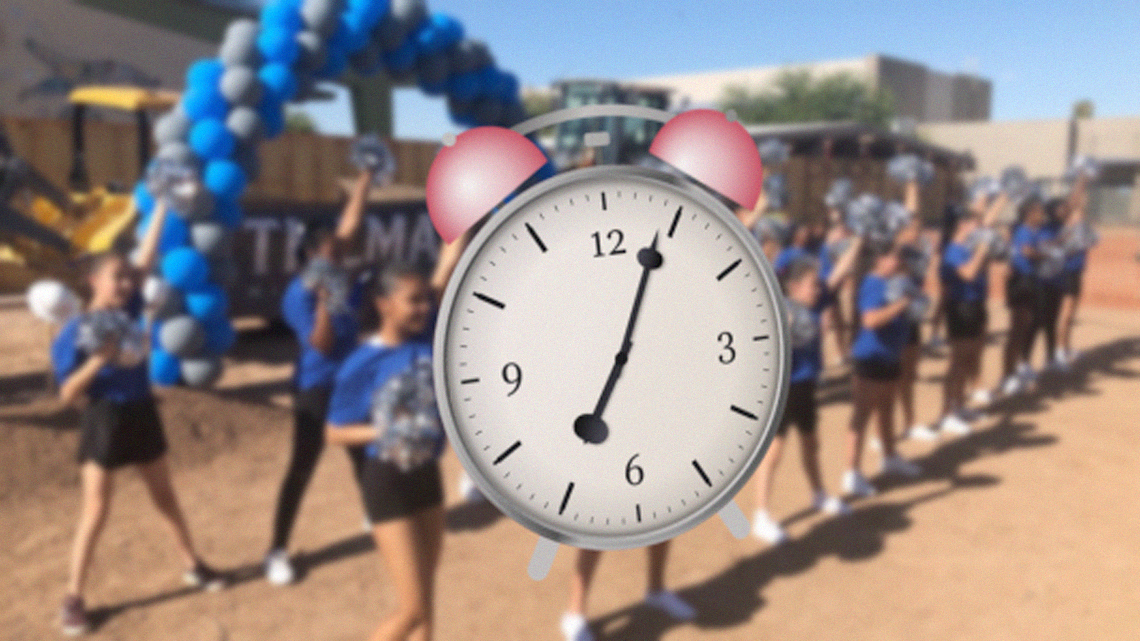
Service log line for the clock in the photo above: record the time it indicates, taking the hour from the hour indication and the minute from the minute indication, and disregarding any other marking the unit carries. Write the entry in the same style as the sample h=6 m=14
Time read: h=7 m=4
